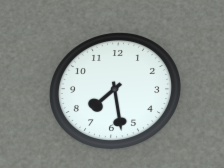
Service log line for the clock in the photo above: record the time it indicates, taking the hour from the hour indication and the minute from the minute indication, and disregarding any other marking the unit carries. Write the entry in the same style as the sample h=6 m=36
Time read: h=7 m=28
